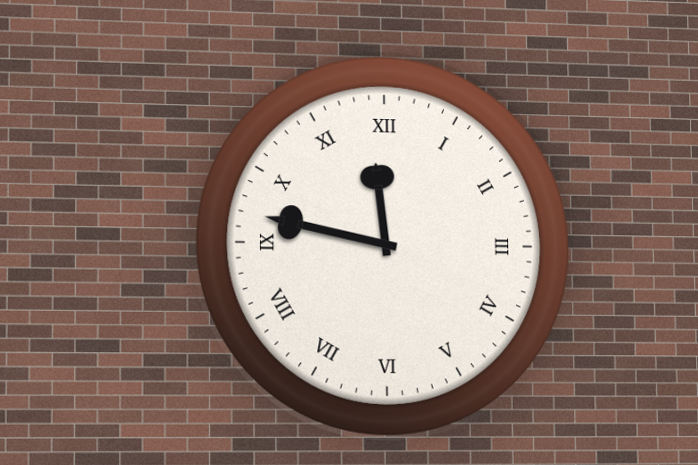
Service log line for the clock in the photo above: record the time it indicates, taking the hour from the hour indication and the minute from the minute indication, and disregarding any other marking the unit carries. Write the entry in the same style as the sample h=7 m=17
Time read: h=11 m=47
